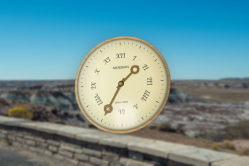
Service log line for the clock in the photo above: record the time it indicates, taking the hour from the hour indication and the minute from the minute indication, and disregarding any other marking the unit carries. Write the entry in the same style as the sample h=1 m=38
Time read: h=1 m=35
